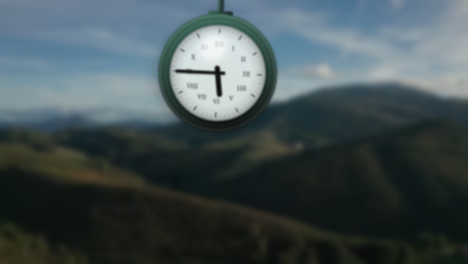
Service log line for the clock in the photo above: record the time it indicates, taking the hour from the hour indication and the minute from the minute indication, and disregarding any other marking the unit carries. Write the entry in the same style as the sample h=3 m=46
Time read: h=5 m=45
